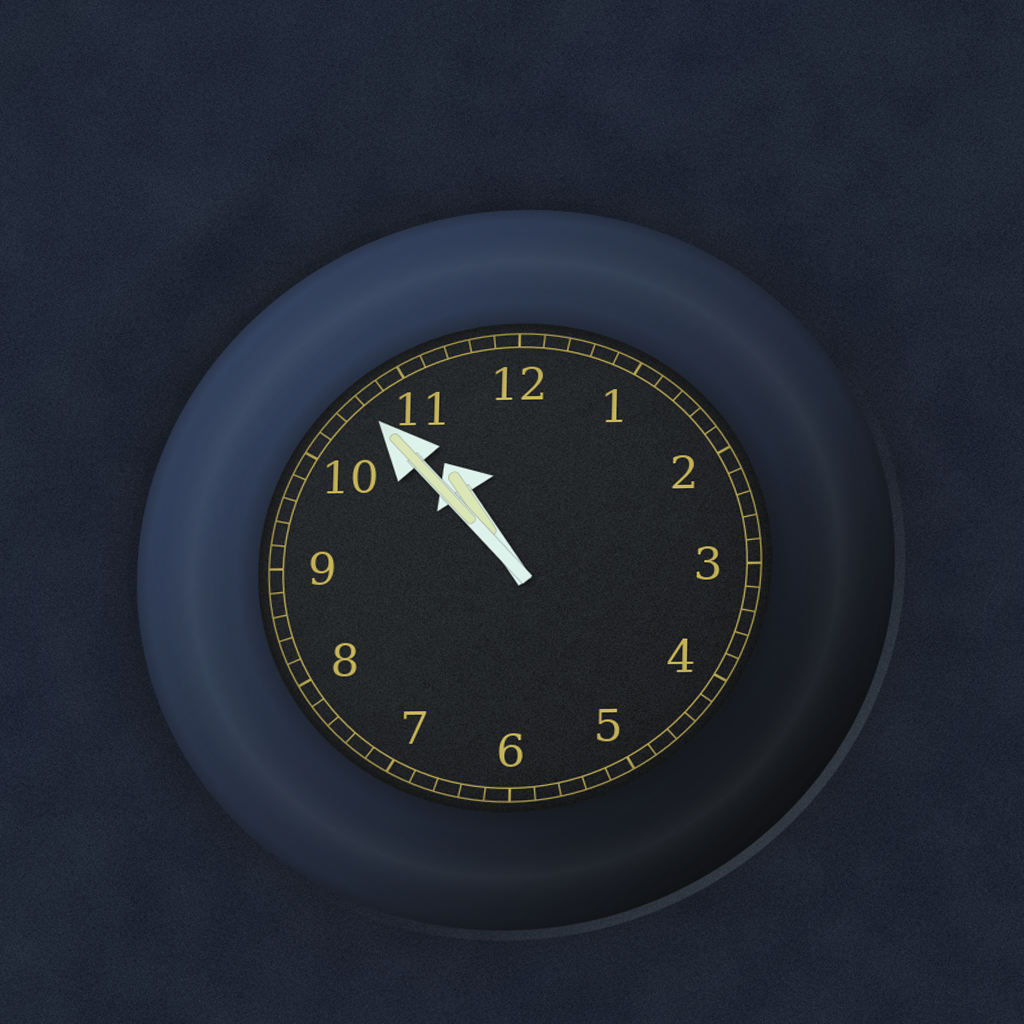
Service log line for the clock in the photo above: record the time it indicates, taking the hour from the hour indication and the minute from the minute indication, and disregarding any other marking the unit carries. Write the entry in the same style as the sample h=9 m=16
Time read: h=10 m=53
